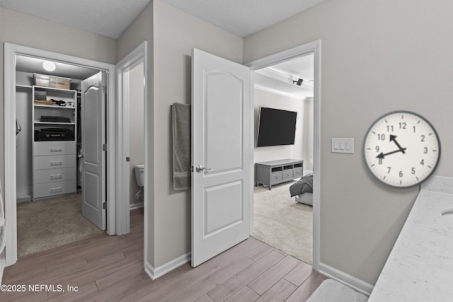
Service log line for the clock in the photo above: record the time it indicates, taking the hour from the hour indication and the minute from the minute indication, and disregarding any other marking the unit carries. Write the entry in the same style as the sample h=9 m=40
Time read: h=10 m=42
